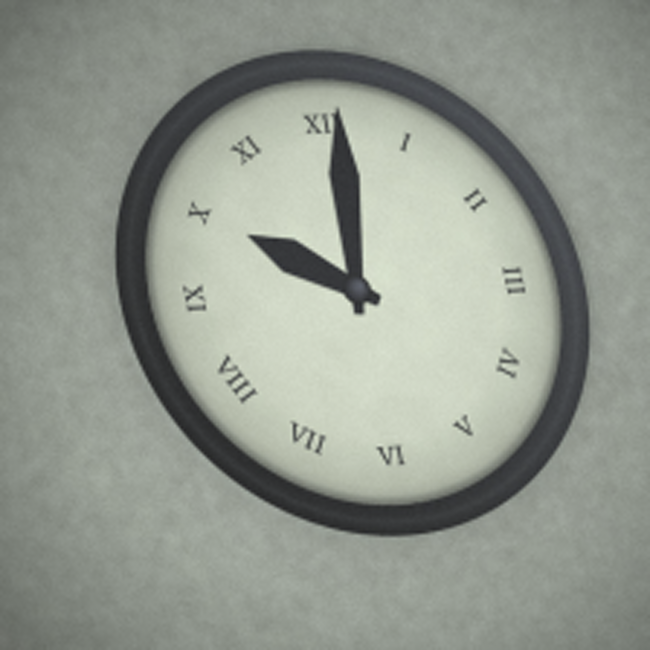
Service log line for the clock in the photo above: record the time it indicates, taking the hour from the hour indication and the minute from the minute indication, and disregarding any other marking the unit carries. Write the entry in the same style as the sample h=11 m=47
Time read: h=10 m=1
